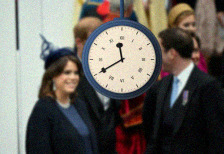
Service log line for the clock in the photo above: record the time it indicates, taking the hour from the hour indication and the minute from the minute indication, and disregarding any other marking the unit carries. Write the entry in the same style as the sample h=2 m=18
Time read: h=11 m=40
